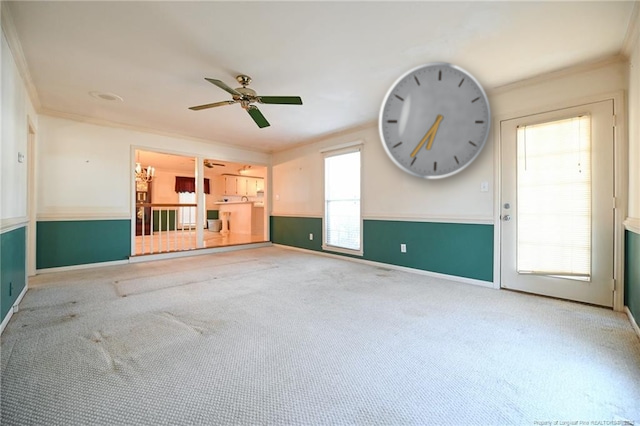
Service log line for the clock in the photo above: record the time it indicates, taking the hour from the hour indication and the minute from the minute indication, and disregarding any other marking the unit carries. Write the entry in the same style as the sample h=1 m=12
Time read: h=6 m=36
